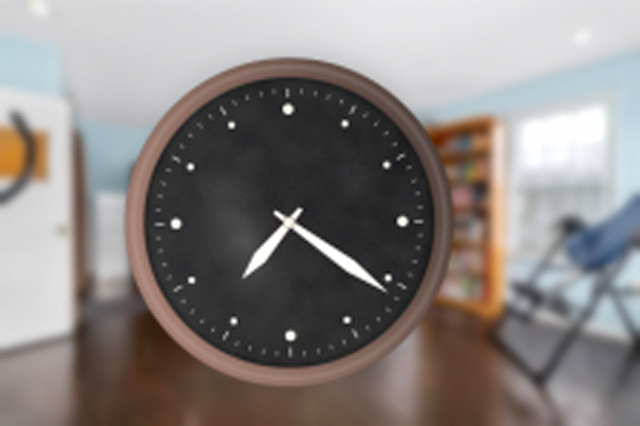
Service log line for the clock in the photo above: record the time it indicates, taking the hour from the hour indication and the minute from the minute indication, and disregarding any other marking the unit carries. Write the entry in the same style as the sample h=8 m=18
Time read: h=7 m=21
